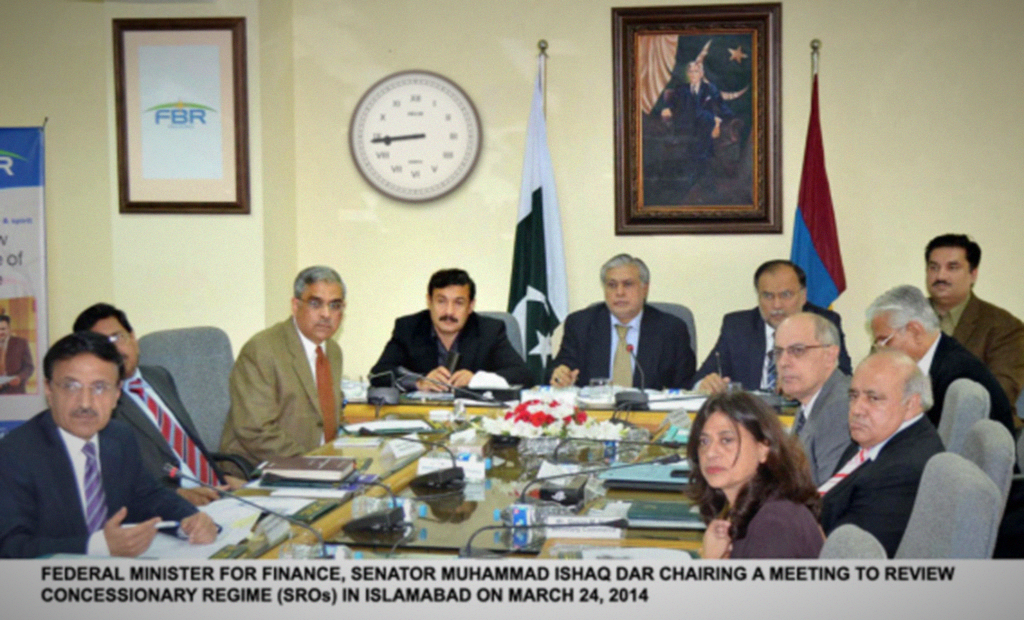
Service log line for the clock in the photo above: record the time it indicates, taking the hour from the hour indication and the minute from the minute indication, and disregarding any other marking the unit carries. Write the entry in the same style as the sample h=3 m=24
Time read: h=8 m=44
